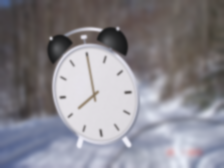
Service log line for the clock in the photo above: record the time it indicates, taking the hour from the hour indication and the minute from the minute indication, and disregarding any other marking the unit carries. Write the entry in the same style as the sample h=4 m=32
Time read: h=8 m=0
